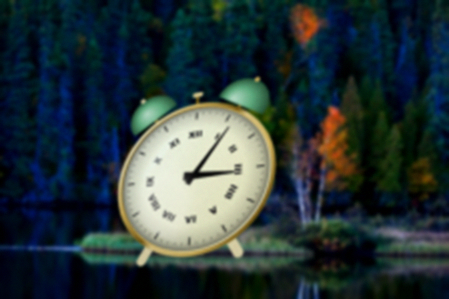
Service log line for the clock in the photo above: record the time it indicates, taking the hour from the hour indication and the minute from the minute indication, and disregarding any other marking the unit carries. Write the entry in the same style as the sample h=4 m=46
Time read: h=3 m=6
